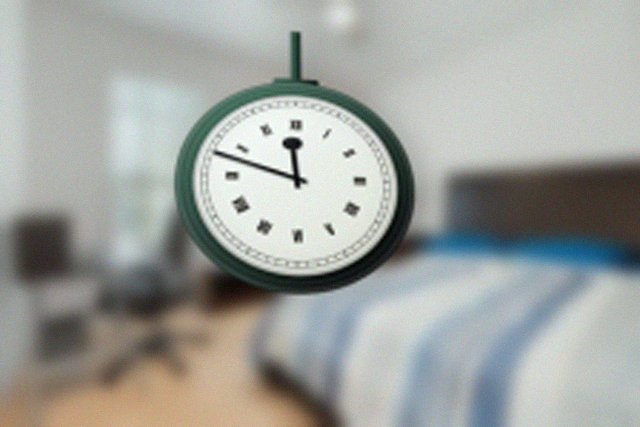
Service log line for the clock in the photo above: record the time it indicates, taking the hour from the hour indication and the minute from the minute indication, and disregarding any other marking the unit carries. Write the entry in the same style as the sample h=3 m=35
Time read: h=11 m=48
